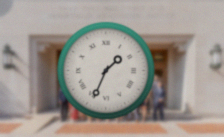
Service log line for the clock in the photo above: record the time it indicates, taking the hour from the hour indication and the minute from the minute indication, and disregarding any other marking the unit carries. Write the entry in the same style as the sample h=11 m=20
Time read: h=1 m=34
